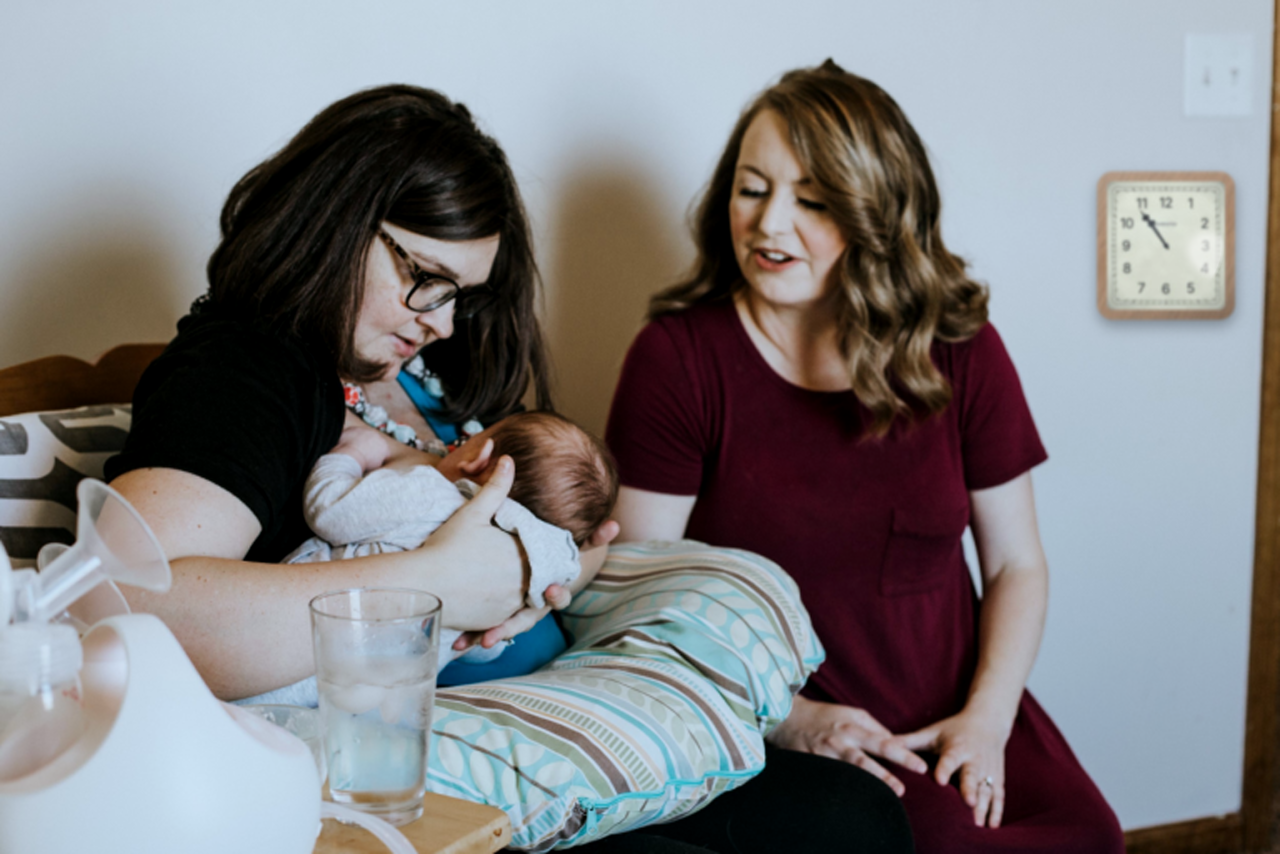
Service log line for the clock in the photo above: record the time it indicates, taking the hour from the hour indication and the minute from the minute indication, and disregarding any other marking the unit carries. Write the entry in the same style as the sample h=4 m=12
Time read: h=10 m=54
